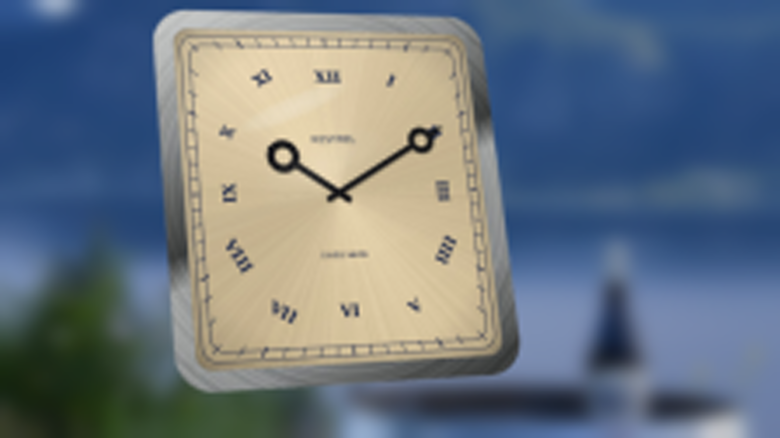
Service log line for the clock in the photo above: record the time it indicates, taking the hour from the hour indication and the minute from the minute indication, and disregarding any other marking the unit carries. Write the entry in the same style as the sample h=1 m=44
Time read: h=10 m=10
